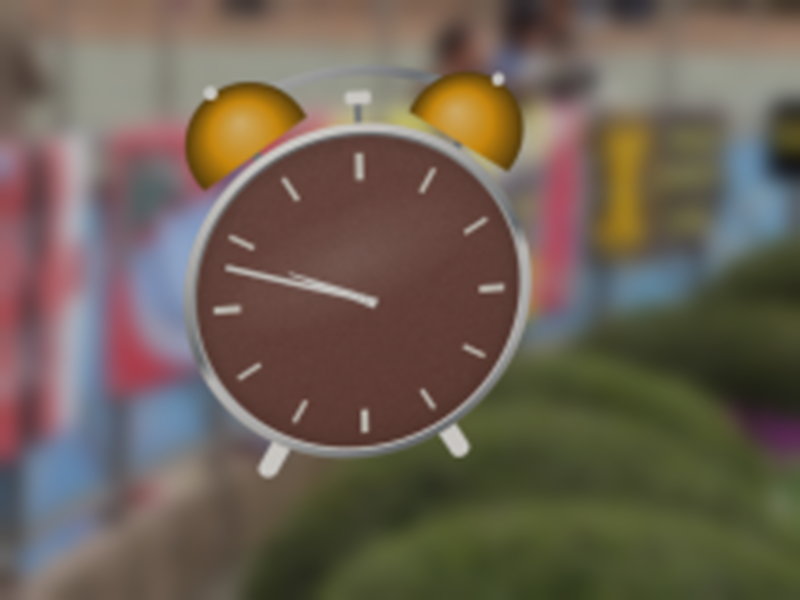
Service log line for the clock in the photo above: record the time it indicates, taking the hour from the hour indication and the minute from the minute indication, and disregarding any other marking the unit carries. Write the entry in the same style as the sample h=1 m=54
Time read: h=9 m=48
